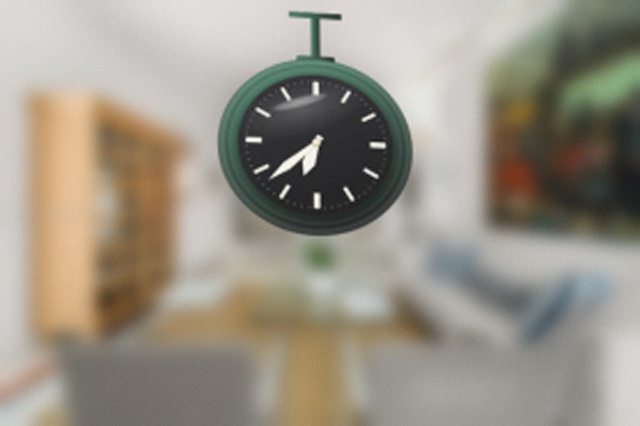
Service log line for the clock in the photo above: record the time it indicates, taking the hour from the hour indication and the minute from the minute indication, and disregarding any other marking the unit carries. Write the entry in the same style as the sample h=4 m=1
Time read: h=6 m=38
